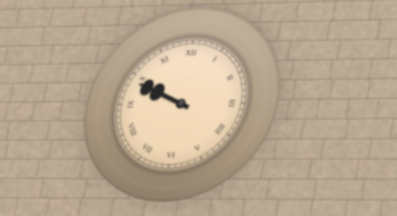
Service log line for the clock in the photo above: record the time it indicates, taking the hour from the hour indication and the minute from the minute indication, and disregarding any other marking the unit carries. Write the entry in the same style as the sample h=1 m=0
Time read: h=9 m=49
